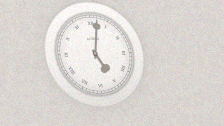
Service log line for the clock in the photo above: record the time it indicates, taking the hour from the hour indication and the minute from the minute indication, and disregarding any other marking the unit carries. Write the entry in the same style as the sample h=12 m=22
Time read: h=5 m=2
